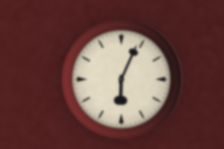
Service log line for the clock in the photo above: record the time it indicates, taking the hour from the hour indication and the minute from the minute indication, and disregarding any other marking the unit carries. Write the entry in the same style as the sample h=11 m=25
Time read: h=6 m=4
